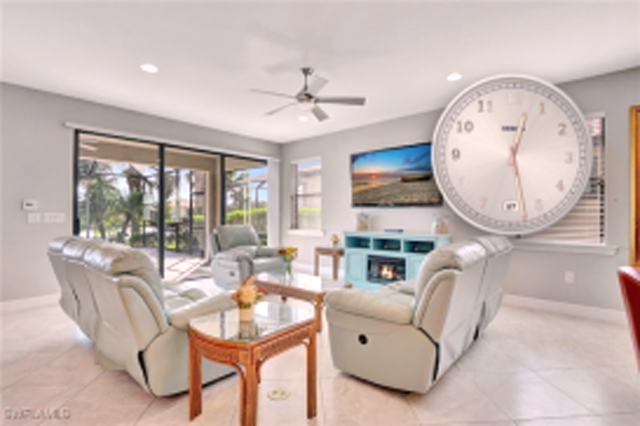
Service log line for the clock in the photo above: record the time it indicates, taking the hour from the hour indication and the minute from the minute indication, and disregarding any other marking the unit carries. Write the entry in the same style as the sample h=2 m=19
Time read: h=12 m=28
